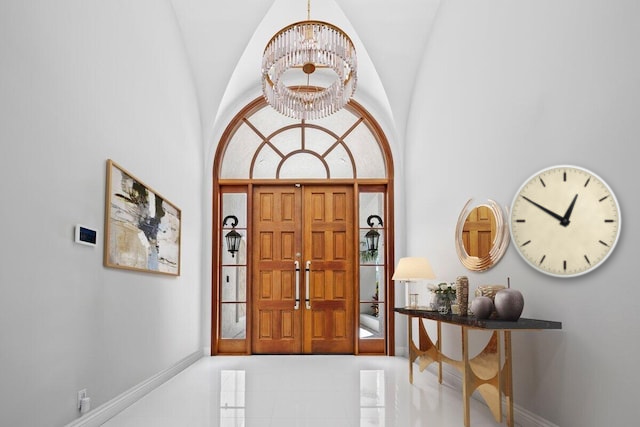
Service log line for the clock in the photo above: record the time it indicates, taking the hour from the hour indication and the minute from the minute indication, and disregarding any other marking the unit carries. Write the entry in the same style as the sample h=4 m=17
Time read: h=12 m=50
